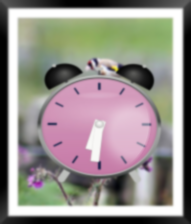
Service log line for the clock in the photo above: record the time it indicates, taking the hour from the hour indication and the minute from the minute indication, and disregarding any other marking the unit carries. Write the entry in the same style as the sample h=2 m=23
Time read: h=6 m=31
